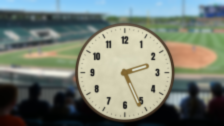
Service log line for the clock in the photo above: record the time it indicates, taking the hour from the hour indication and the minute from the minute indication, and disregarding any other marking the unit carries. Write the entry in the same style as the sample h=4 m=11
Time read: h=2 m=26
